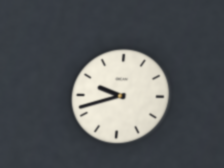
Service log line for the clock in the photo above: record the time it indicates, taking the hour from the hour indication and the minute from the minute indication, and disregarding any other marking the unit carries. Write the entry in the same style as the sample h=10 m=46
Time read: h=9 m=42
